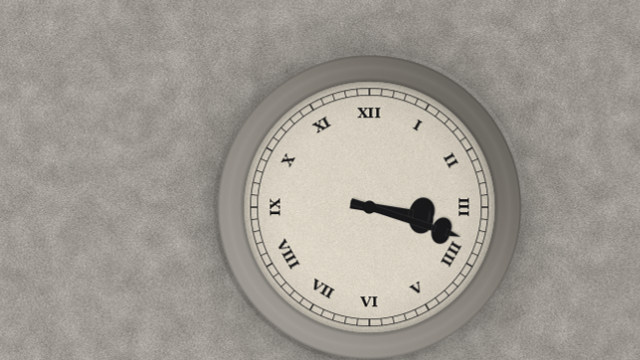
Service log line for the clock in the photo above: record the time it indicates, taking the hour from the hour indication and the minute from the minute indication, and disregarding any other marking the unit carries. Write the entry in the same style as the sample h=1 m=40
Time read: h=3 m=18
